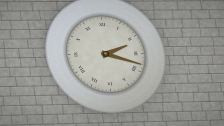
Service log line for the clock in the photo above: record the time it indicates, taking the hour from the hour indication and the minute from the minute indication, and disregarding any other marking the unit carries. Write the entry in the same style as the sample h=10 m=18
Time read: h=2 m=18
